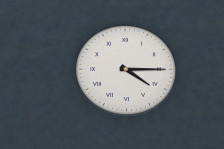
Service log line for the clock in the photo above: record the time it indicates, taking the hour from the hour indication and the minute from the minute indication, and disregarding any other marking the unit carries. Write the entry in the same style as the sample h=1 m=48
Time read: h=4 m=15
